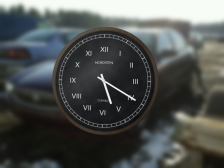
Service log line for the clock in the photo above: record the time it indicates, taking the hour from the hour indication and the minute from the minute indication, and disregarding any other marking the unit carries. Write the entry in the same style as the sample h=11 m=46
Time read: h=5 m=20
